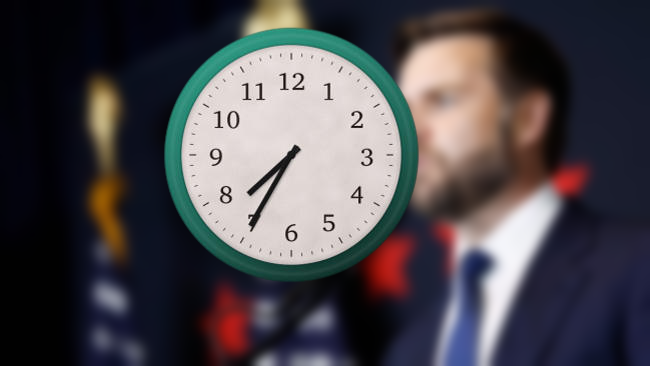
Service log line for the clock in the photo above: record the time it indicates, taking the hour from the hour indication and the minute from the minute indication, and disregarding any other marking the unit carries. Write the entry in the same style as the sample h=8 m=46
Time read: h=7 m=35
